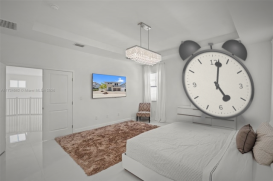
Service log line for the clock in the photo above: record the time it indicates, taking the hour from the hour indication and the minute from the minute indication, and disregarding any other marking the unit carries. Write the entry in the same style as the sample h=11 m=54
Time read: h=5 m=2
